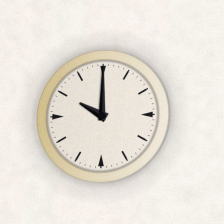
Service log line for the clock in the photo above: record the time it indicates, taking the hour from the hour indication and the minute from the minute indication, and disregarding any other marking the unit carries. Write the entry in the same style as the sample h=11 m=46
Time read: h=10 m=0
